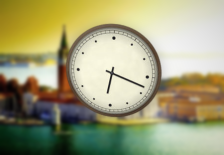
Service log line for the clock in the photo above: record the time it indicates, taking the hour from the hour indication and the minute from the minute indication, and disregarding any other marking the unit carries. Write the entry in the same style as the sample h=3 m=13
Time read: h=6 m=18
